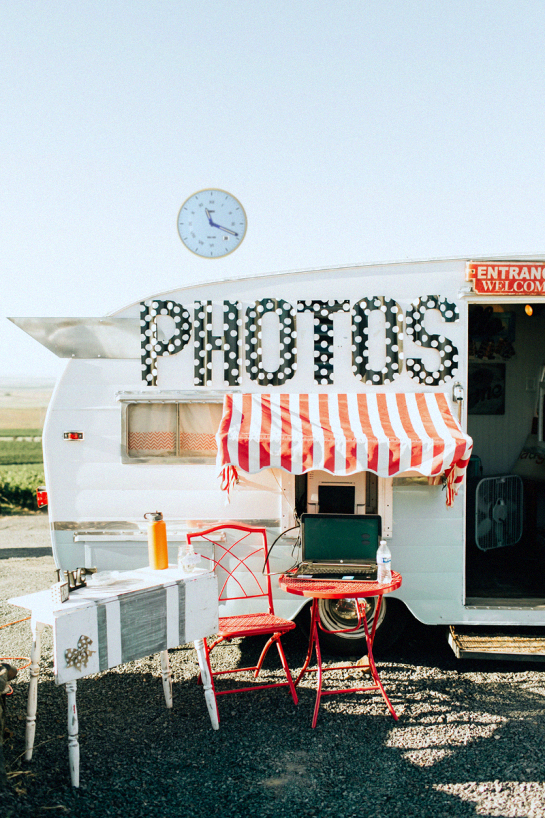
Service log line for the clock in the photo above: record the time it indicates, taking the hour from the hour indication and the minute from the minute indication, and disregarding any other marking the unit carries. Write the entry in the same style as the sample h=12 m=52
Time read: h=11 m=19
